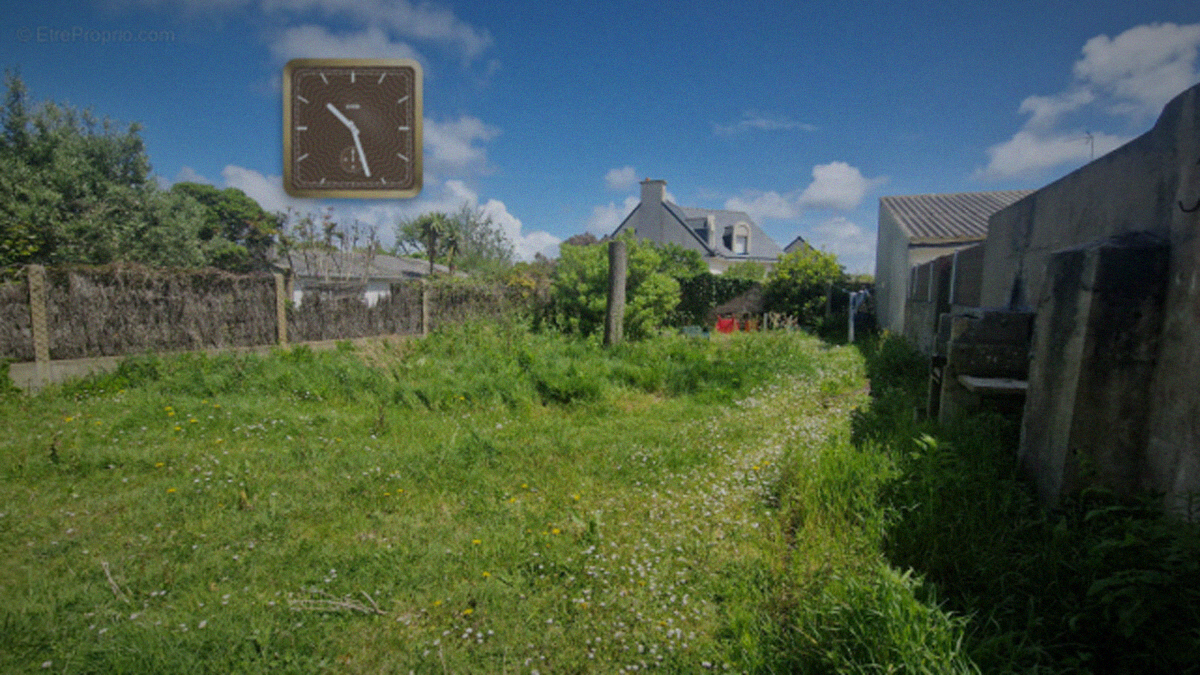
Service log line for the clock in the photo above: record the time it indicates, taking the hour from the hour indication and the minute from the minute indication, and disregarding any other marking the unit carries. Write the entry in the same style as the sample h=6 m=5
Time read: h=10 m=27
